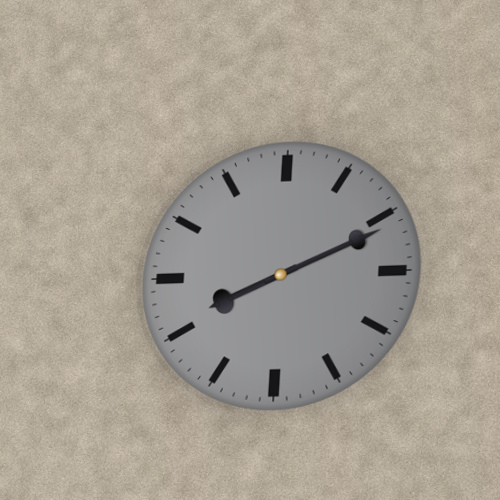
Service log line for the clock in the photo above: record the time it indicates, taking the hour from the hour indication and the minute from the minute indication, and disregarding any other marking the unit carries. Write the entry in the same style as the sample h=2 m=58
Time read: h=8 m=11
